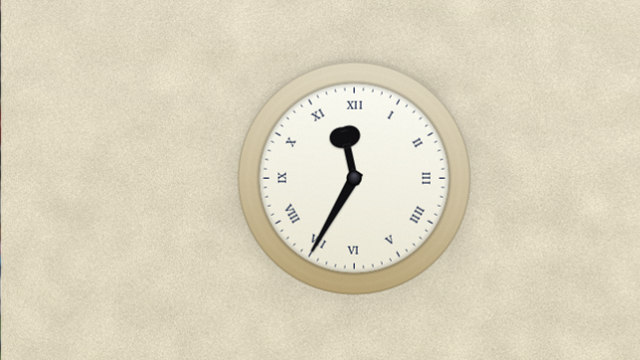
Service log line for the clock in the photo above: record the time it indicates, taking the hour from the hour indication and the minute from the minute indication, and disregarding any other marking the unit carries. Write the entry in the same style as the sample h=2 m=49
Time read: h=11 m=35
